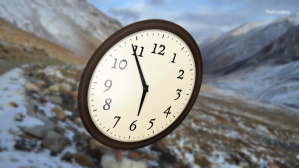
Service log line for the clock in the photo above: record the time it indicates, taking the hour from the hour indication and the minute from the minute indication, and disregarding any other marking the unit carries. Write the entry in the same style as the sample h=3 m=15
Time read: h=5 m=54
